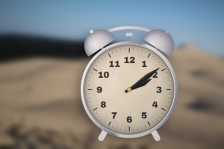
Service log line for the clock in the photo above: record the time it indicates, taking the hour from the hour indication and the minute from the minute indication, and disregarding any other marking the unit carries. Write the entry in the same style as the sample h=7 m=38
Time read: h=2 m=9
